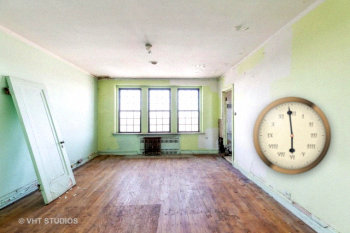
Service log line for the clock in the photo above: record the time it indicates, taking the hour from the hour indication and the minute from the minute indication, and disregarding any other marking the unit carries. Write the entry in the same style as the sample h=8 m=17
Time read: h=5 m=59
